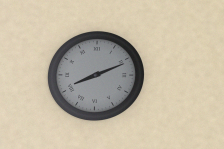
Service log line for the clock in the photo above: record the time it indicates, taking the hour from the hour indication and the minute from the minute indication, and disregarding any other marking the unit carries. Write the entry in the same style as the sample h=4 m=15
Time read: h=8 m=11
